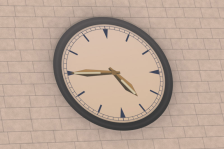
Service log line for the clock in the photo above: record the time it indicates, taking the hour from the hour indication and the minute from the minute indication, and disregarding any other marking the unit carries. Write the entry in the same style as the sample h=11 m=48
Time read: h=4 m=45
